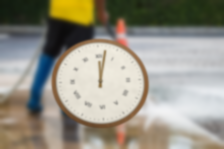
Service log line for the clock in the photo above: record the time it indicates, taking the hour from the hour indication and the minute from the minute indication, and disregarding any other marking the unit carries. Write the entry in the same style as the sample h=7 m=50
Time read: h=12 m=2
